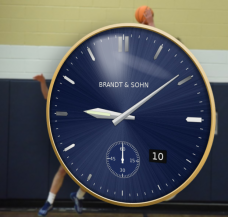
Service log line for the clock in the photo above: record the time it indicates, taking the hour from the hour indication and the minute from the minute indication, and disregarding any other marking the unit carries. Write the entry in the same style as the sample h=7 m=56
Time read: h=9 m=9
